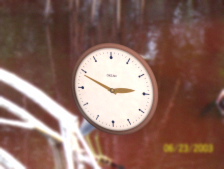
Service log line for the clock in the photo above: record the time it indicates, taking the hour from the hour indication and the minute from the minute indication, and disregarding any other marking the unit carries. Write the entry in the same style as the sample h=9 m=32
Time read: h=2 m=49
